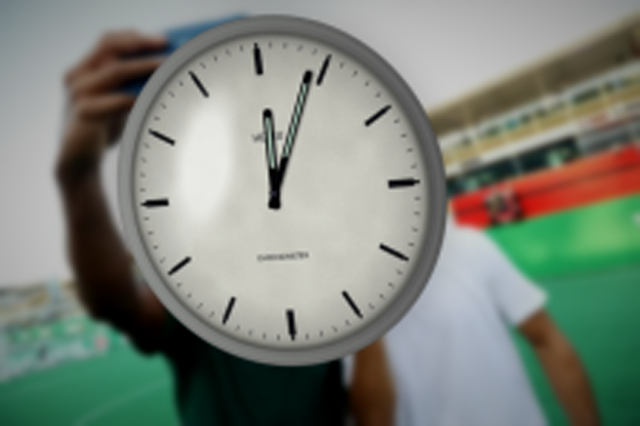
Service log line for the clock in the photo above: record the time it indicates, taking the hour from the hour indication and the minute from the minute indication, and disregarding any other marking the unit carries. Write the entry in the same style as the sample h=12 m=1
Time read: h=12 m=4
